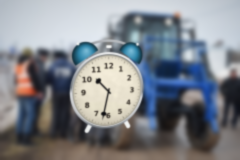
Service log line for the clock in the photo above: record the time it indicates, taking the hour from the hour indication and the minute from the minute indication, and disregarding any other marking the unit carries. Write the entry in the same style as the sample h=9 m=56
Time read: h=10 m=32
